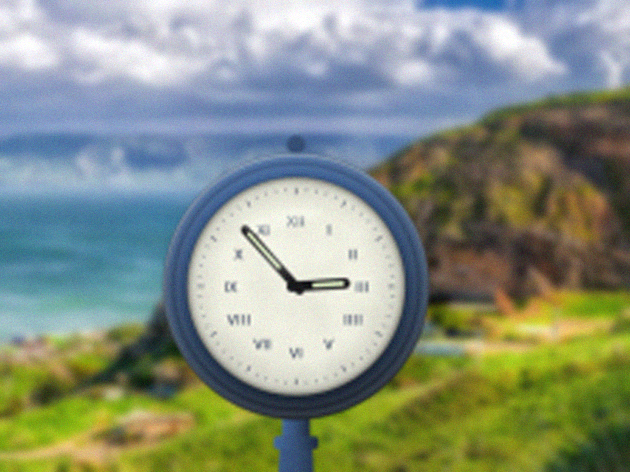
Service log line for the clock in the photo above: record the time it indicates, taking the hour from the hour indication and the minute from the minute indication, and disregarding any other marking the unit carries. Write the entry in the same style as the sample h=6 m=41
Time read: h=2 m=53
